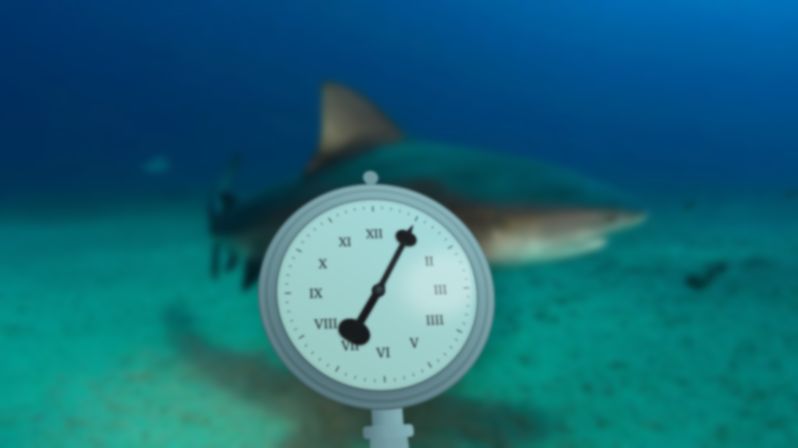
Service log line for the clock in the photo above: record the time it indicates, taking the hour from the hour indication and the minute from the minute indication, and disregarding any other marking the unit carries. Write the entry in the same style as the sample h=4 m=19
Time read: h=7 m=5
